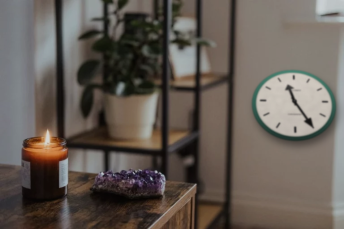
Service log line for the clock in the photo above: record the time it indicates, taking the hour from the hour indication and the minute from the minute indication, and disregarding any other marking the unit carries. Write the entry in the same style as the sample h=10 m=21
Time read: h=11 m=25
